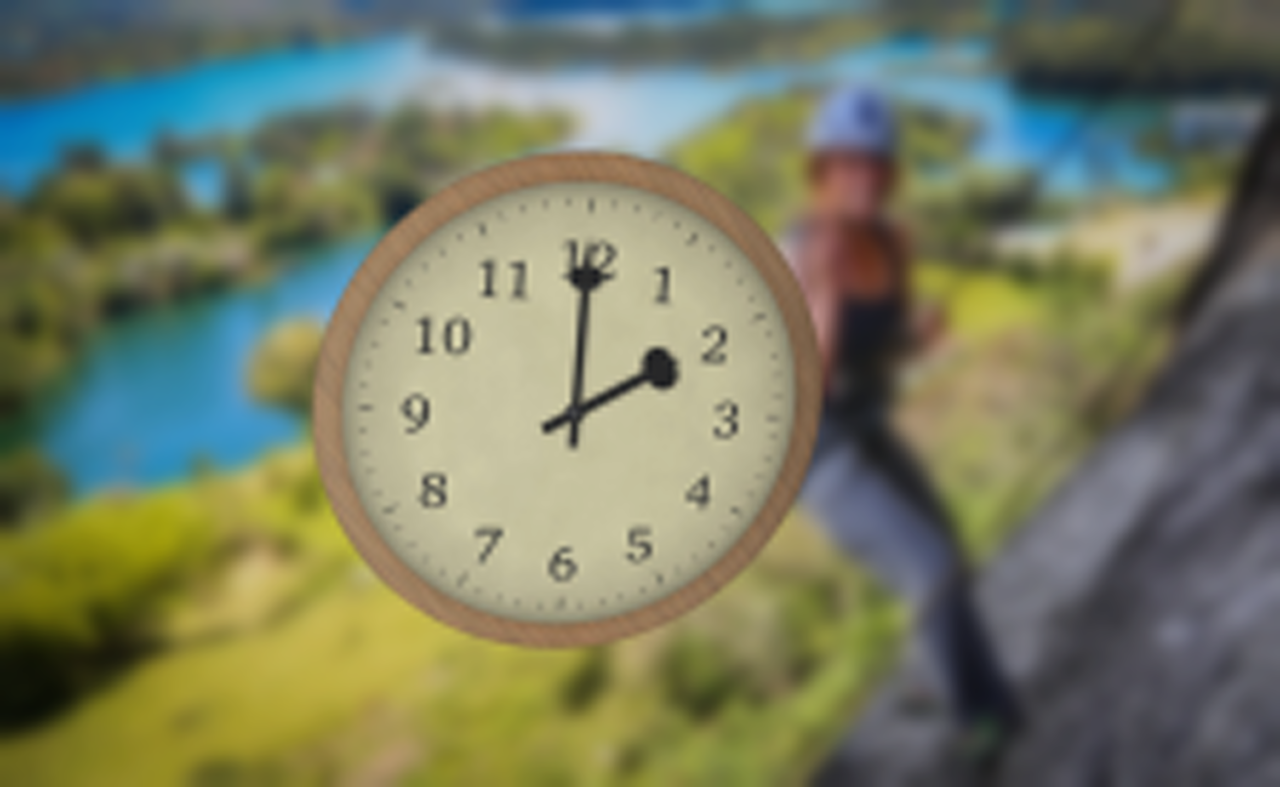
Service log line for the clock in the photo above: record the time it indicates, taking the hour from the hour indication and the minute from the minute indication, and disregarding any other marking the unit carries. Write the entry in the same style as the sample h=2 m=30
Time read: h=2 m=0
